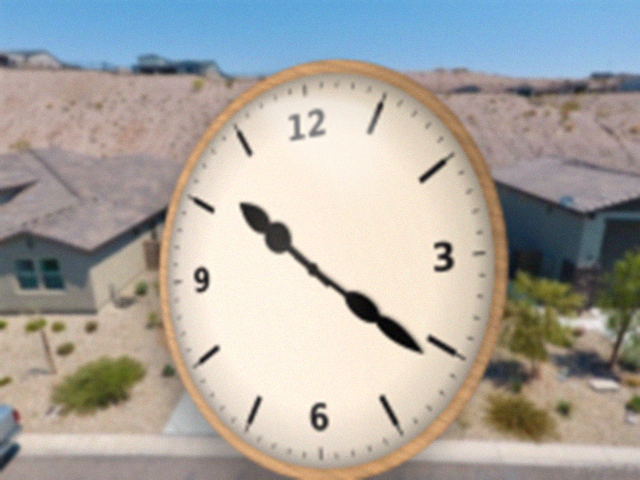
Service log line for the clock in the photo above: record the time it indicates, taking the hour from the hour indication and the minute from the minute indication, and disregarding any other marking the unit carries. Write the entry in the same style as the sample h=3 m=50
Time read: h=10 m=21
